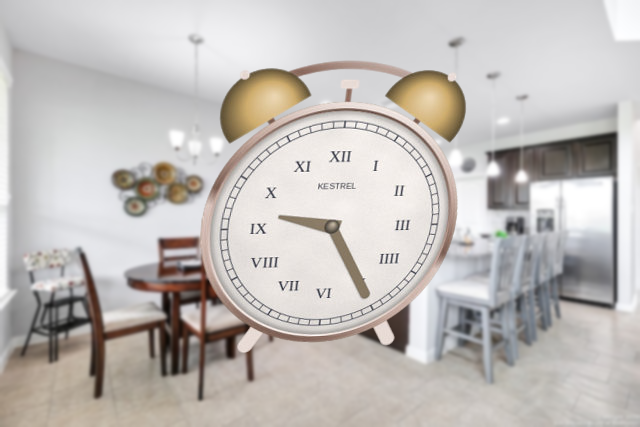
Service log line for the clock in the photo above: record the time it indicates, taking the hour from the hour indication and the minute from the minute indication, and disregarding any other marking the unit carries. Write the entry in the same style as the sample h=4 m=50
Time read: h=9 m=25
